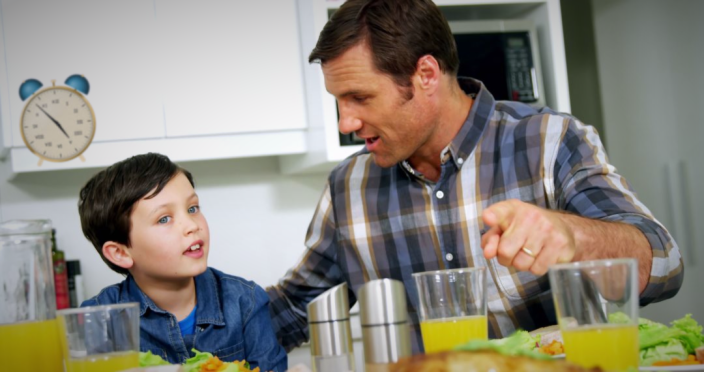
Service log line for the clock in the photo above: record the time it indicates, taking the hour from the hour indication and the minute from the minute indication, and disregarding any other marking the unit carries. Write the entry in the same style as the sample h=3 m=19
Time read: h=4 m=53
